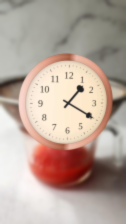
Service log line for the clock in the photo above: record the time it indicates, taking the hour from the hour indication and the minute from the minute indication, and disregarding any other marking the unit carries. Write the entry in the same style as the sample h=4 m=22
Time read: h=1 m=20
